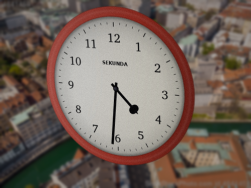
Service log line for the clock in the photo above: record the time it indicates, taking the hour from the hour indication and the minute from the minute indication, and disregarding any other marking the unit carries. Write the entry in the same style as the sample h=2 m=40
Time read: h=4 m=31
